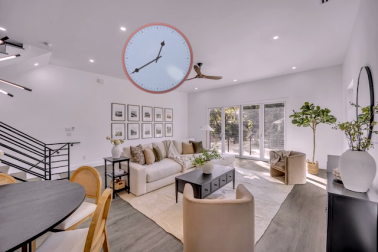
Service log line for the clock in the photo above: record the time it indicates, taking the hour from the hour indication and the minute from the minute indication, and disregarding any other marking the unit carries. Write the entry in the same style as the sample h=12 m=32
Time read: h=12 m=40
